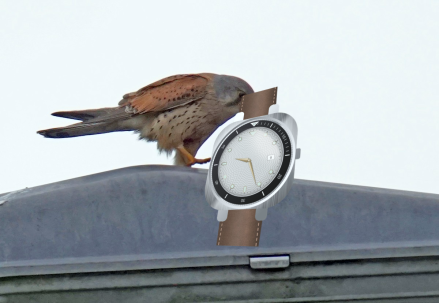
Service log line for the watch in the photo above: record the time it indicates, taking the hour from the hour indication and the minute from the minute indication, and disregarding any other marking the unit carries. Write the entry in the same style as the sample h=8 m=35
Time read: h=9 m=26
